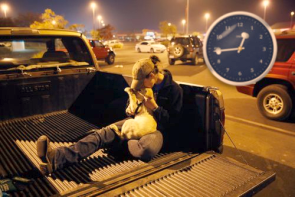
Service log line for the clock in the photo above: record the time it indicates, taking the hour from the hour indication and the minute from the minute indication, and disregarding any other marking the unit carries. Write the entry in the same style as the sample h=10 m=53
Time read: h=12 m=44
